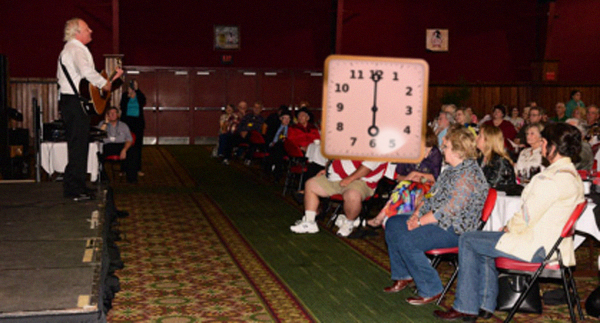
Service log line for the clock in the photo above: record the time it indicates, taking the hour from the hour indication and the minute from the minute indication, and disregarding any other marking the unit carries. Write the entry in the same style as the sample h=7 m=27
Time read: h=6 m=0
